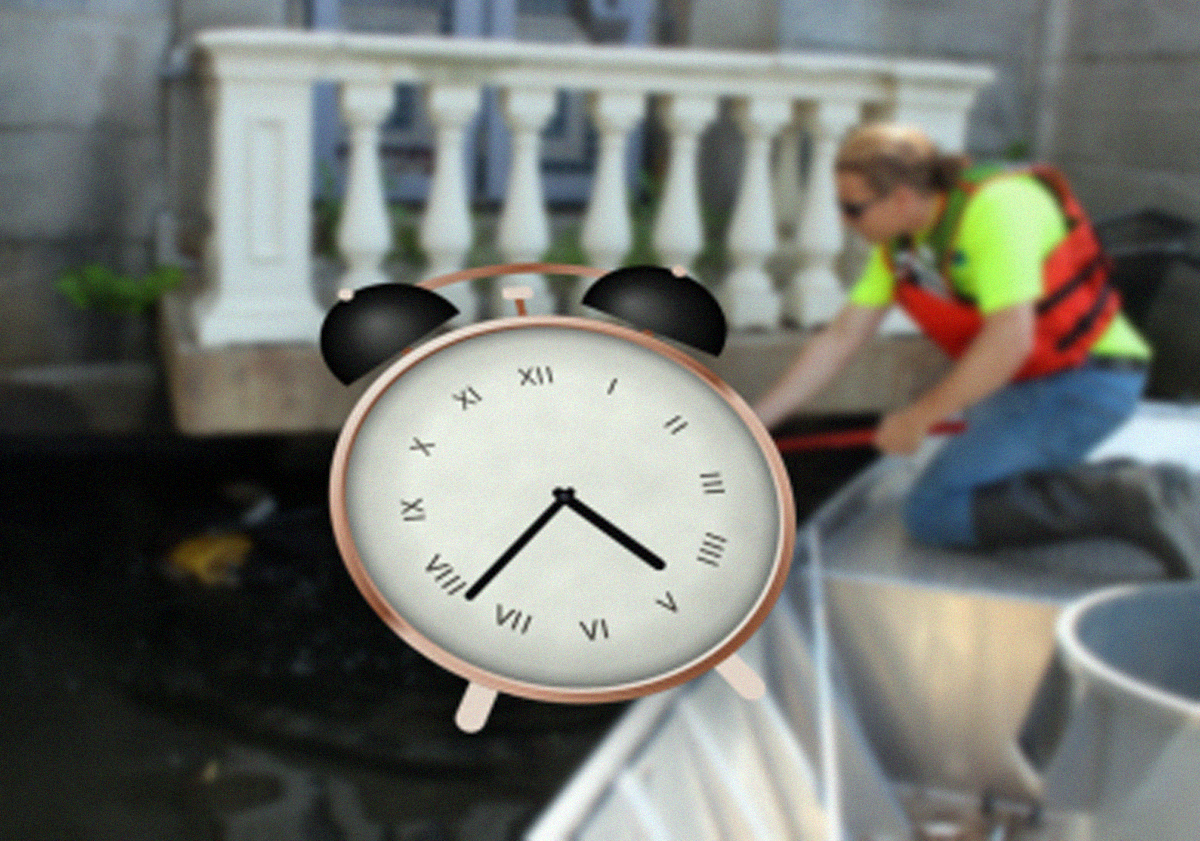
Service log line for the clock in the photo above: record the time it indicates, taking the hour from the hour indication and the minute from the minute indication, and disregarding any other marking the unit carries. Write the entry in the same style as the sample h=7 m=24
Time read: h=4 m=38
